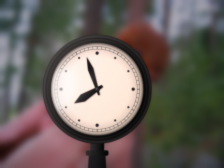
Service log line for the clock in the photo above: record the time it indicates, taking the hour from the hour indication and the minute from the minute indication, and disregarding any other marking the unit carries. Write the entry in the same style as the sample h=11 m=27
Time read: h=7 m=57
